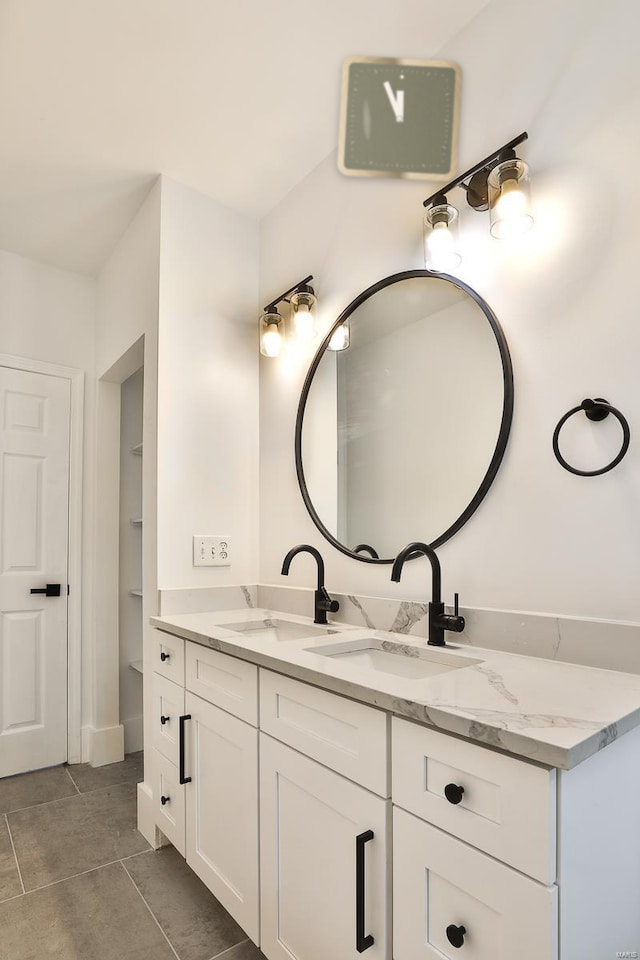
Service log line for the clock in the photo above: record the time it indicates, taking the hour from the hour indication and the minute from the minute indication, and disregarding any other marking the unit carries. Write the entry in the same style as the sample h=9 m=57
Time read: h=11 m=56
